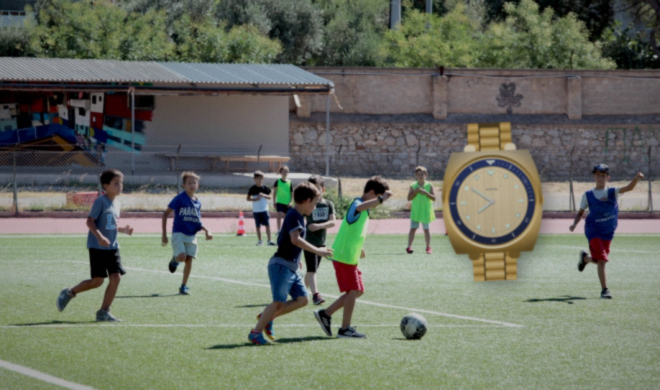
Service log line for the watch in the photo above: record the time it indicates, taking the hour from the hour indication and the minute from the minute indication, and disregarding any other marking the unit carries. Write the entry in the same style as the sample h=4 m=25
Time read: h=7 m=51
